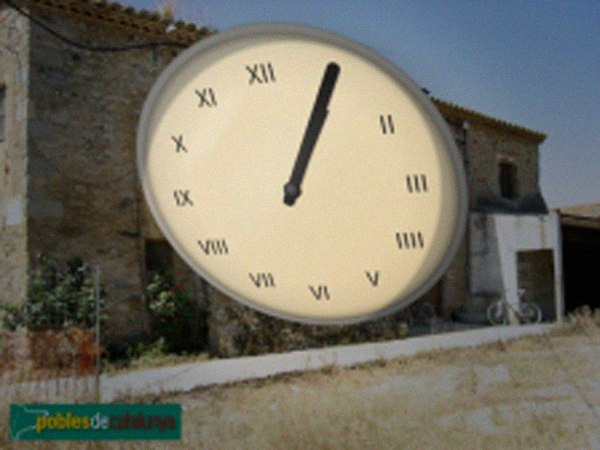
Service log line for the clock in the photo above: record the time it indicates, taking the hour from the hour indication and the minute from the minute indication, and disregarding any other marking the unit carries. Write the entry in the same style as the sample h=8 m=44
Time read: h=1 m=5
